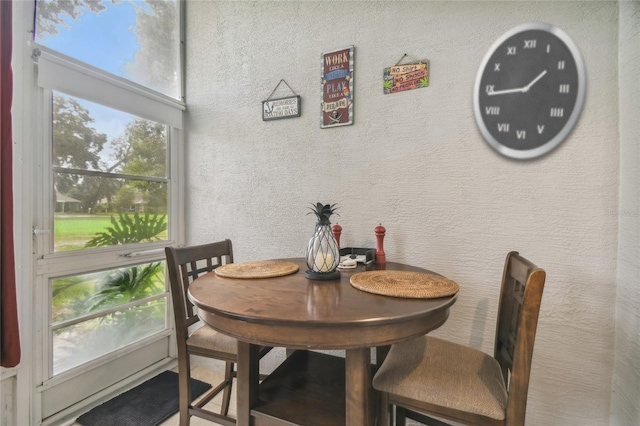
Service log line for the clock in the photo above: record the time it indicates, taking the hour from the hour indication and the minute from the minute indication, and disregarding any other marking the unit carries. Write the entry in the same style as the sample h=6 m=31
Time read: h=1 m=44
